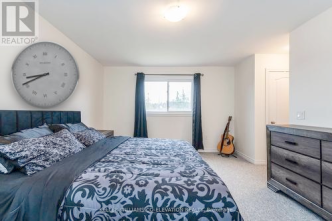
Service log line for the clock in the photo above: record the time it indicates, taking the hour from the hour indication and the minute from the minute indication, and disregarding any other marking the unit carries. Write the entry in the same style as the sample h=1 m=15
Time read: h=8 m=41
